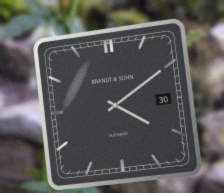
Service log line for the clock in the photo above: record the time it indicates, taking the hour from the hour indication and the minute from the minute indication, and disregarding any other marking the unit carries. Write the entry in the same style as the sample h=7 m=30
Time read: h=4 m=10
